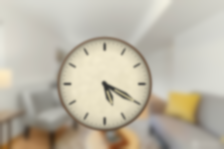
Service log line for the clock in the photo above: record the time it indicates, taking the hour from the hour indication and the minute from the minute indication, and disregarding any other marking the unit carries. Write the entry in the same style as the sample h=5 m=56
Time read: h=5 m=20
